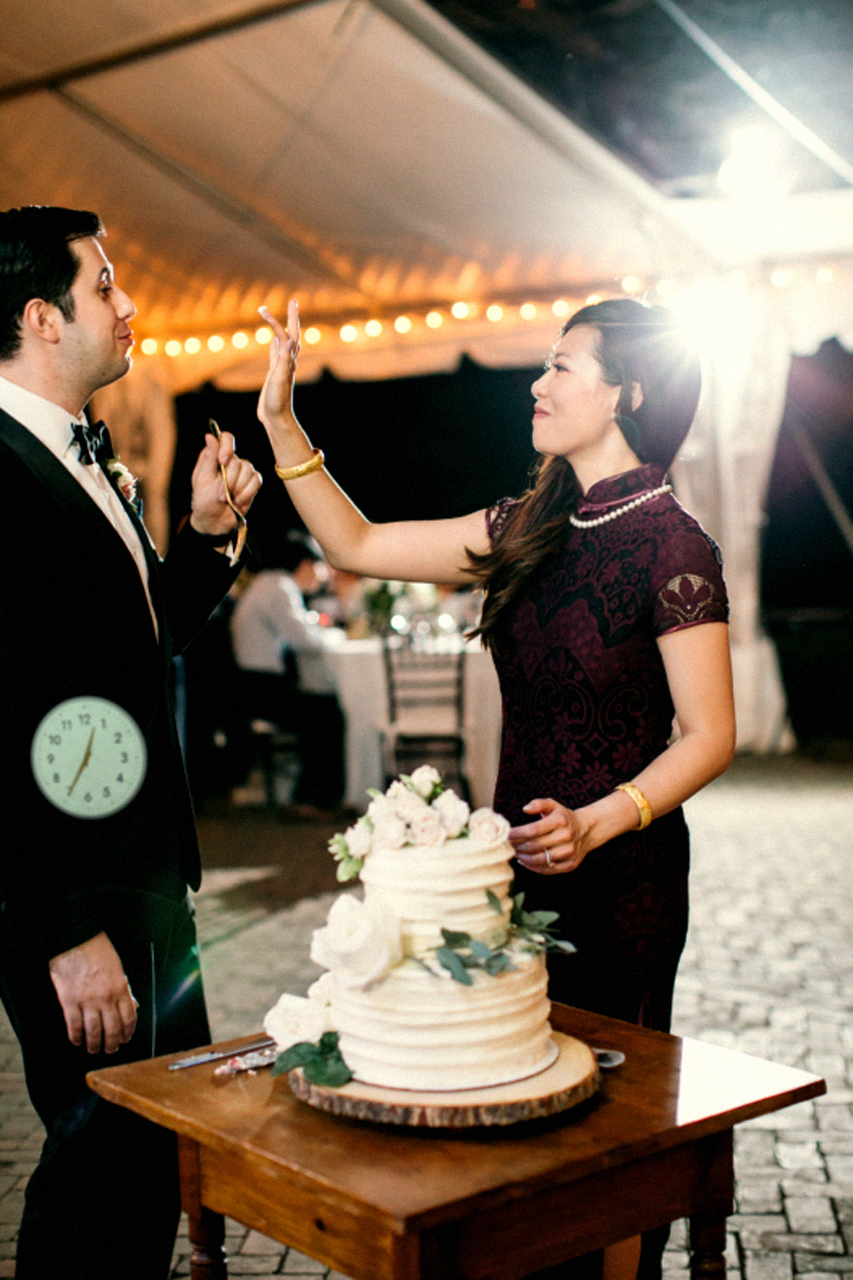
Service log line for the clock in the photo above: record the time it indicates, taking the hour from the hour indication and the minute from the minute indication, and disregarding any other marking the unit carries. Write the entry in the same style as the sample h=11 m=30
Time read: h=12 m=35
